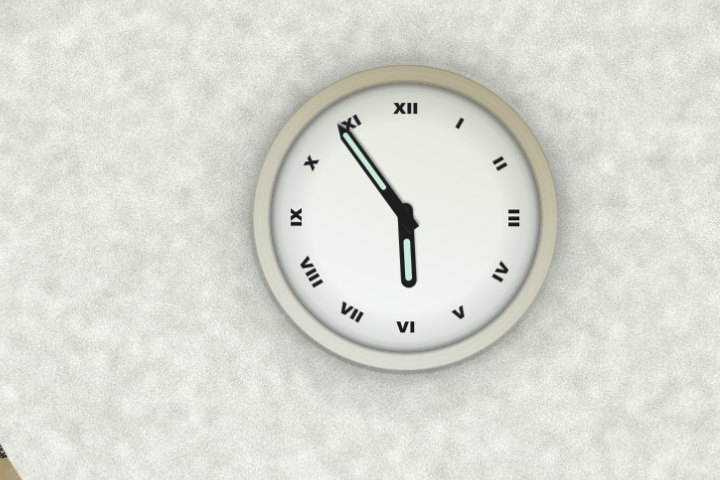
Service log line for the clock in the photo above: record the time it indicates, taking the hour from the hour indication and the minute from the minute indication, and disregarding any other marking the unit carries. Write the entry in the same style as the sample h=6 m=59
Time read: h=5 m=54
